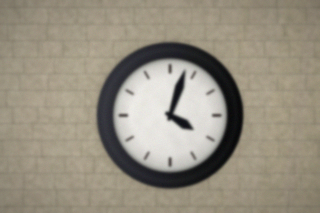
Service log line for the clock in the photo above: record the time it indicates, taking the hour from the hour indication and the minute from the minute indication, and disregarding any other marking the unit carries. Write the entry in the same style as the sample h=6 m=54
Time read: h=4 m=3
